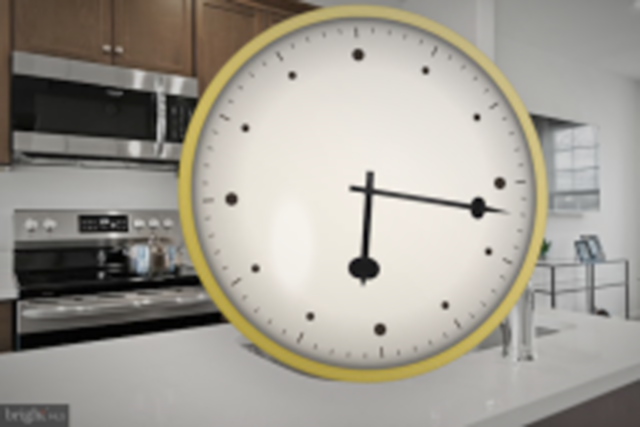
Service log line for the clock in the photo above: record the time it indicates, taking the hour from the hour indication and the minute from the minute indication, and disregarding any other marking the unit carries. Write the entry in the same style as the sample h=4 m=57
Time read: h=6 m=17
